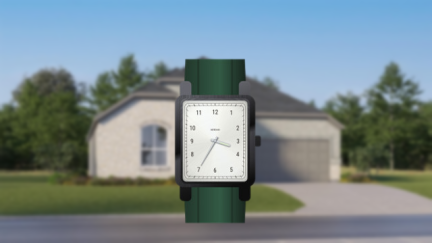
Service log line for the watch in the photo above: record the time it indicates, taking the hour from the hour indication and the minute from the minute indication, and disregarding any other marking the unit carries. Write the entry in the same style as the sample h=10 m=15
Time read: h=3 m=35
